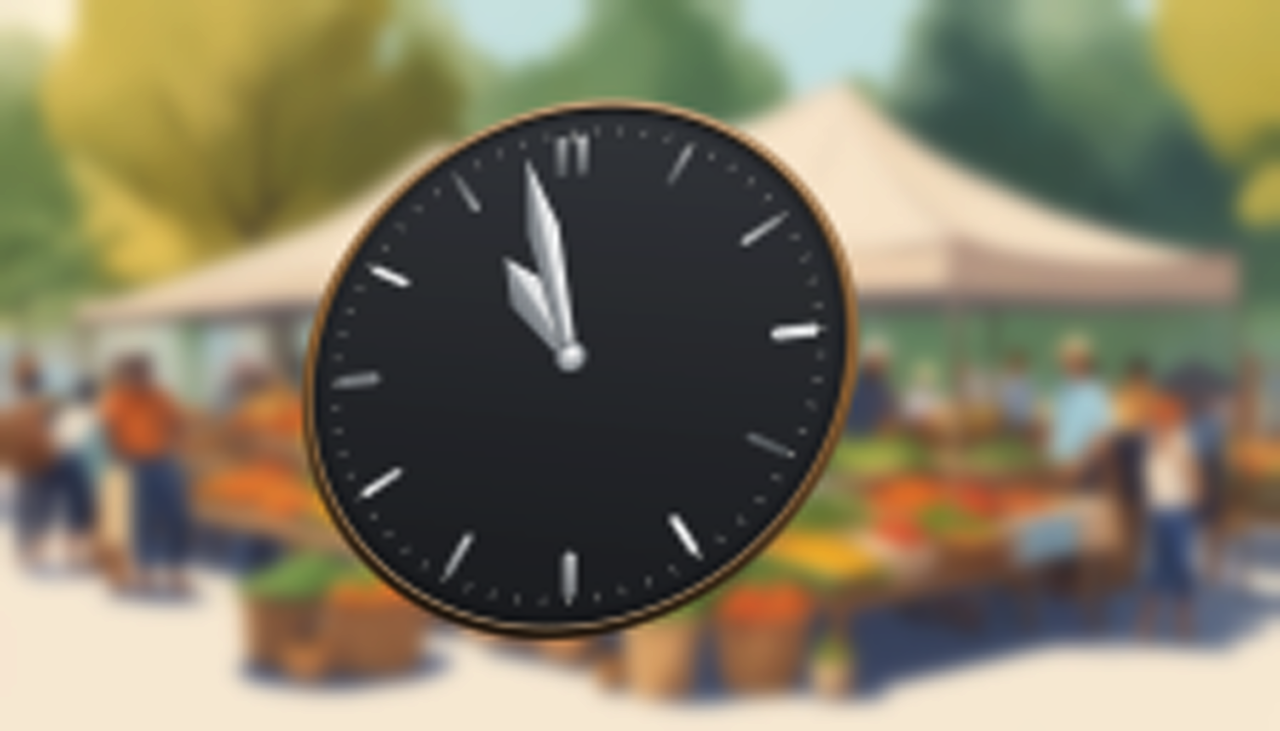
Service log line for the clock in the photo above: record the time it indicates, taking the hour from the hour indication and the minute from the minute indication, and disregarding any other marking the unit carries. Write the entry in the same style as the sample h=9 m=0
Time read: h=10 m=58
